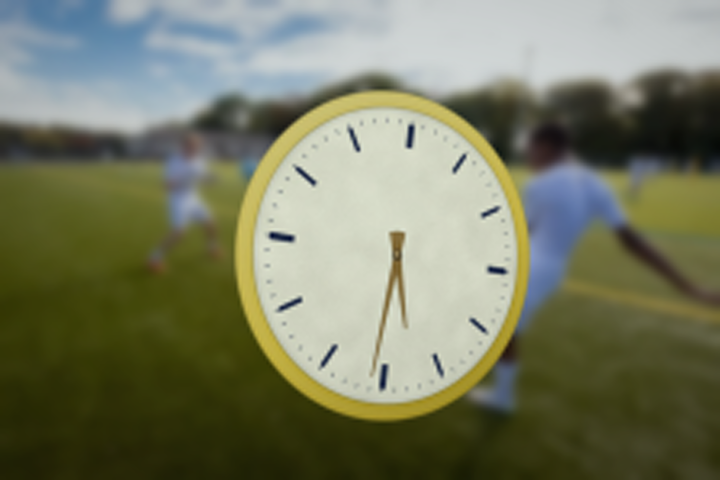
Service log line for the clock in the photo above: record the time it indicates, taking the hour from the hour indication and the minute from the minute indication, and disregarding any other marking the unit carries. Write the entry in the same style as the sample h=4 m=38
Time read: h=5 m=31
